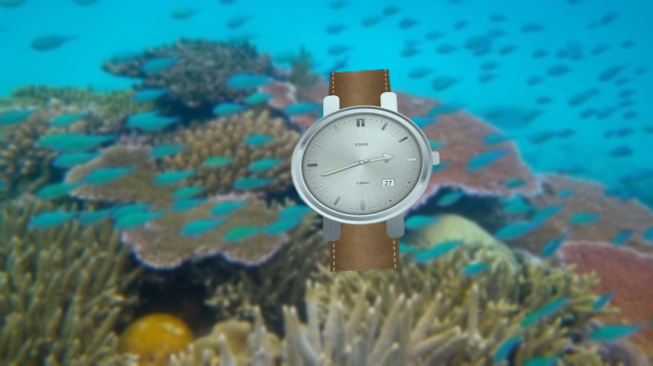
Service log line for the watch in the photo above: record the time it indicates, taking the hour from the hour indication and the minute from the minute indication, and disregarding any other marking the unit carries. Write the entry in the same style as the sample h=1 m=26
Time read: h=2 m=42
